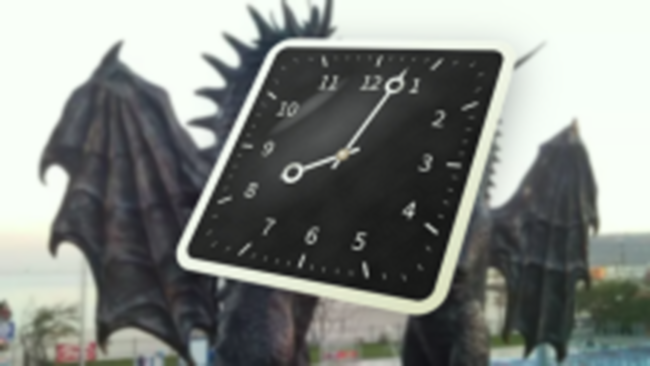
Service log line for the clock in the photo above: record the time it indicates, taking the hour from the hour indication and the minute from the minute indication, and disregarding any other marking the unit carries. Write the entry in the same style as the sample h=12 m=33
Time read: h=8 m=3
